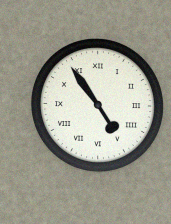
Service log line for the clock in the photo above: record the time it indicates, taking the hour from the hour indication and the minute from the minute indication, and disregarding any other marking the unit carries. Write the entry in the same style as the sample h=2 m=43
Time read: h=4 m=54
